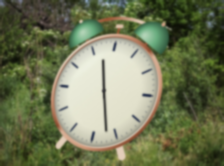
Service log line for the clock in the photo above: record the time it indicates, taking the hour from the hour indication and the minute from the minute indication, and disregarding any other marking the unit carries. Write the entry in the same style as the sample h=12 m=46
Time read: h=11 m=27
